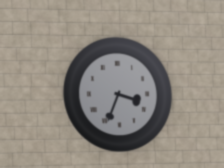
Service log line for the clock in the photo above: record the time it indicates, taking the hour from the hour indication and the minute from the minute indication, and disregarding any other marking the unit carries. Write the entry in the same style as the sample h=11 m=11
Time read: h=3 m=34
